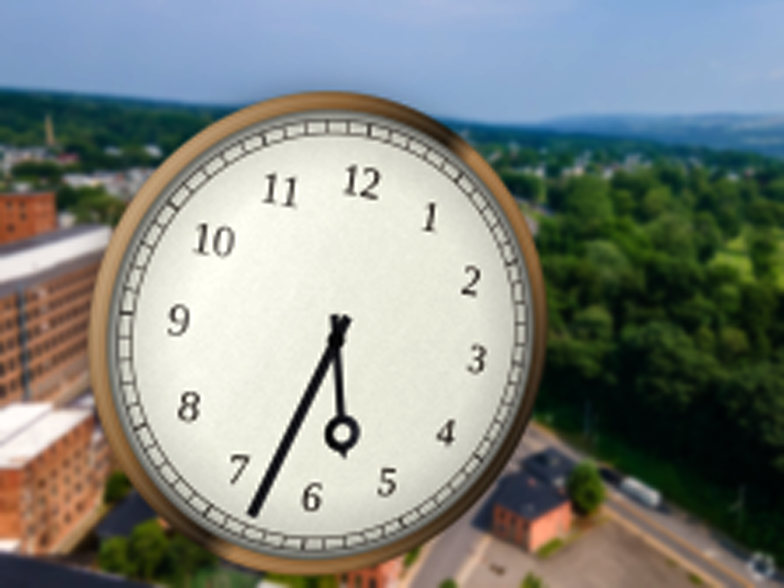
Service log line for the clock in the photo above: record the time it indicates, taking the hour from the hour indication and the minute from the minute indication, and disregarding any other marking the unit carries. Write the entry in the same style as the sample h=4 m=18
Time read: h=5 m=33
